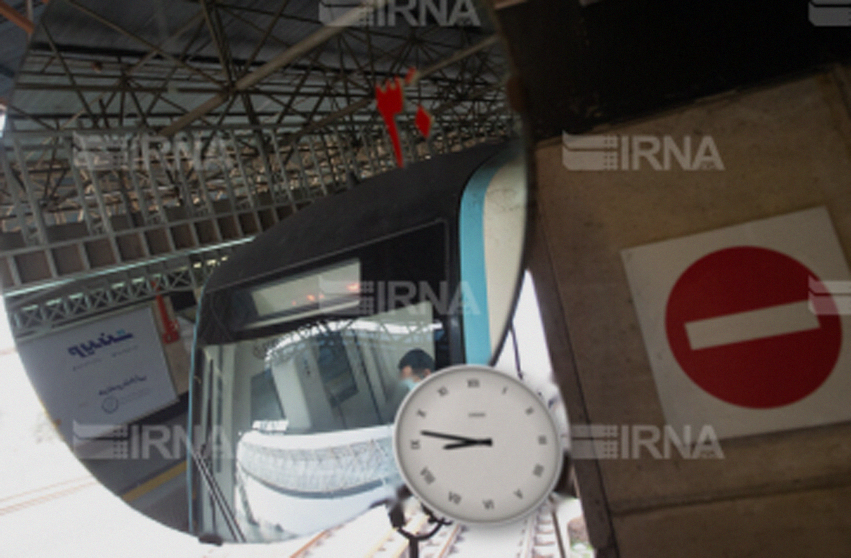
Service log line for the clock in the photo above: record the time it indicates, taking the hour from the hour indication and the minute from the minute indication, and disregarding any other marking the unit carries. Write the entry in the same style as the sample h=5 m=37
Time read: h=8 m=47
